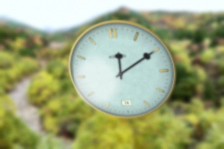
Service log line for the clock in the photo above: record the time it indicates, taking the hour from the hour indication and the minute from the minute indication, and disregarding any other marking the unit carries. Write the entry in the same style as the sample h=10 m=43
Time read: h=12 m=10
